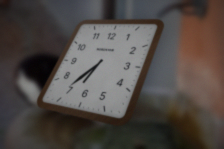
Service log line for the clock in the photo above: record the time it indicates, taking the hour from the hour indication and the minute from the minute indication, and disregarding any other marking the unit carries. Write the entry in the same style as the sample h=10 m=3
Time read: h=6 m=36
